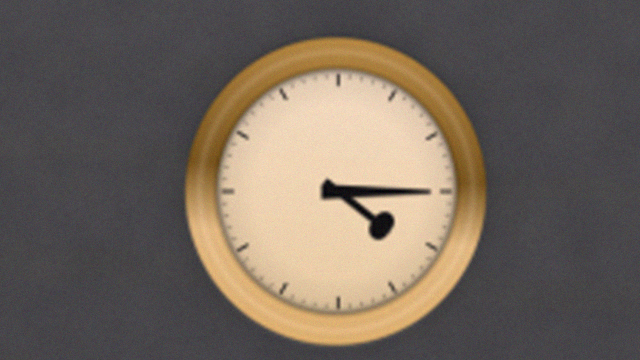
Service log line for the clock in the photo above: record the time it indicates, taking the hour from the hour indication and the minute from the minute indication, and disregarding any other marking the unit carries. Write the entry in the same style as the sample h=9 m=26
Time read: h=4 m=15
